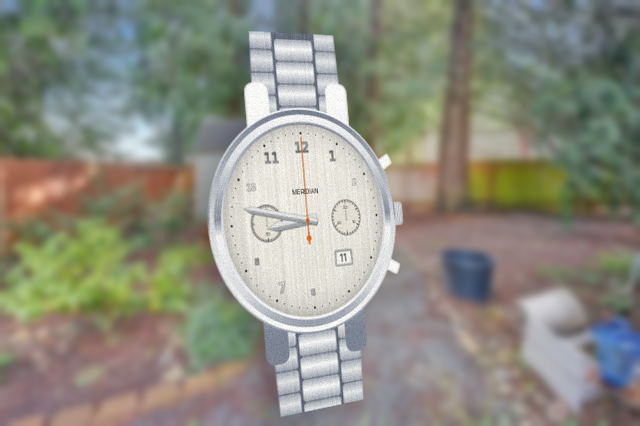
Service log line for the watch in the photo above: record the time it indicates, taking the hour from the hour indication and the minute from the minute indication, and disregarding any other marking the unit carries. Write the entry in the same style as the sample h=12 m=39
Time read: h=8 m=47
